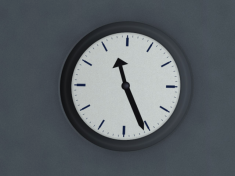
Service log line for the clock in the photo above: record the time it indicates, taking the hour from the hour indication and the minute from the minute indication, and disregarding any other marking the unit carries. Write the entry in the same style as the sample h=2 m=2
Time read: h=11 m=26
